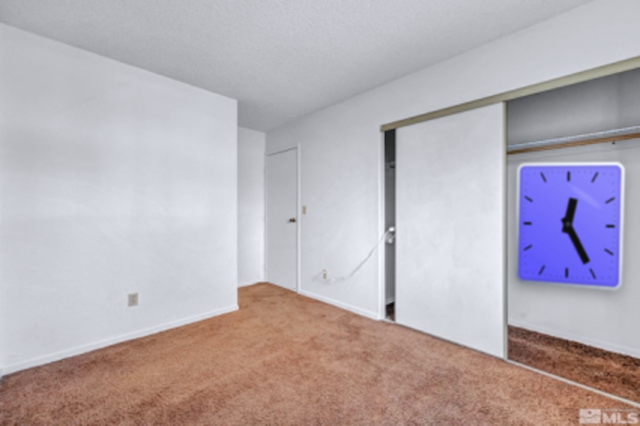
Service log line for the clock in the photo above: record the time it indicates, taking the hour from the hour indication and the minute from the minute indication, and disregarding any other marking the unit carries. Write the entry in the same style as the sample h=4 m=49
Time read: h=12 m=25
